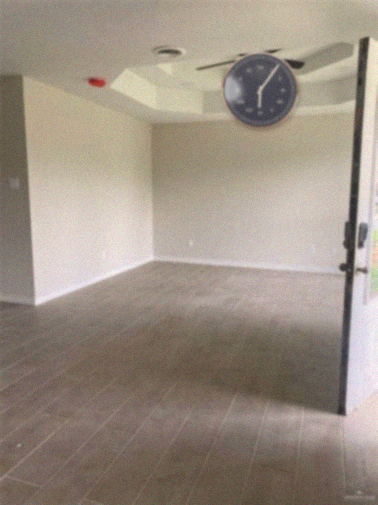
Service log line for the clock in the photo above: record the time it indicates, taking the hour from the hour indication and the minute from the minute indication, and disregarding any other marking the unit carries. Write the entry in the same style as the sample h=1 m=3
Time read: h=6 m=6
